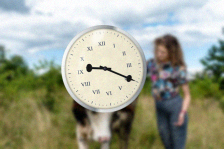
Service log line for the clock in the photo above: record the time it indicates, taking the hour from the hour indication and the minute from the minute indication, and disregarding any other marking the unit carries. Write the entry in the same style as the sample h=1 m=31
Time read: h=9 m=20
